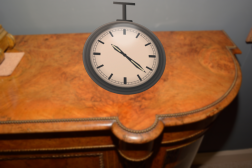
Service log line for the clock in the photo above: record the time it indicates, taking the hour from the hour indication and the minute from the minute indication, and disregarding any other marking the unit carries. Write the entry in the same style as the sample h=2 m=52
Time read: h=10 m=22
